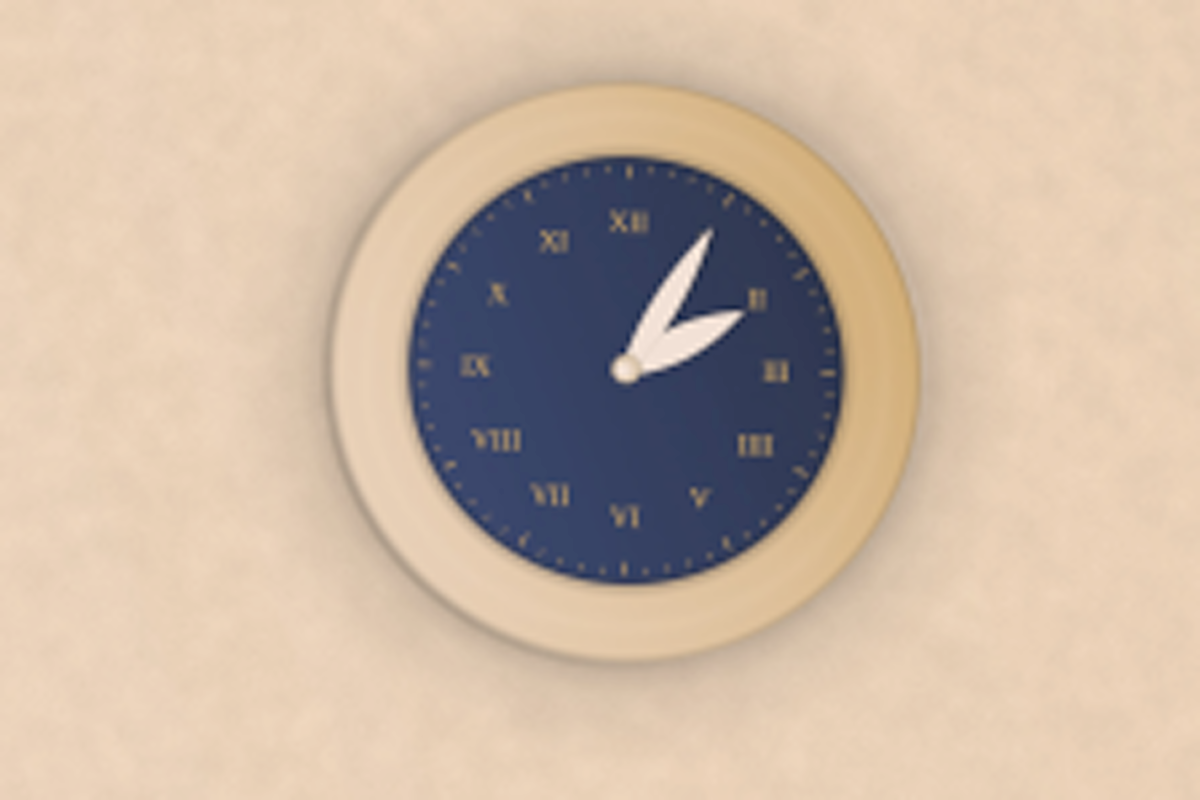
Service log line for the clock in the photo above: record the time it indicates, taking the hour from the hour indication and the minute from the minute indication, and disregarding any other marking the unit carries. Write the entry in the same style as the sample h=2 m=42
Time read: h=2 m=5
